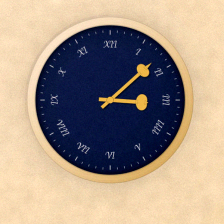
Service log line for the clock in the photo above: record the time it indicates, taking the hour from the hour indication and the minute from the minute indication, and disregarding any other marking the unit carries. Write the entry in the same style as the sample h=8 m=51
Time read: h=3 m=8
